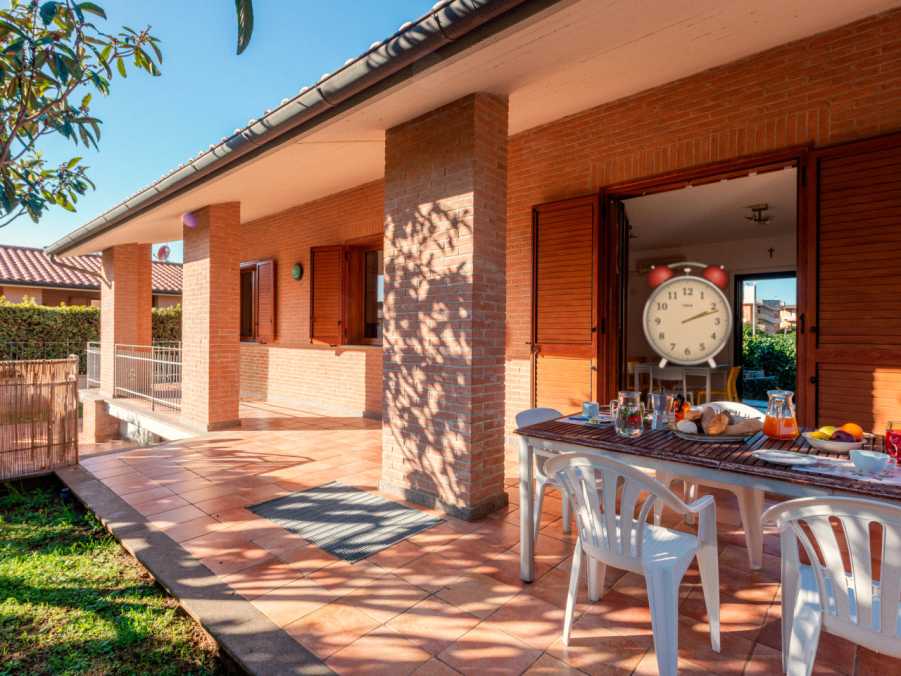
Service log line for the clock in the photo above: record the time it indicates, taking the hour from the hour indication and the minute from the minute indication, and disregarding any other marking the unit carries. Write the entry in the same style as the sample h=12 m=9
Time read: h=2 m=12
